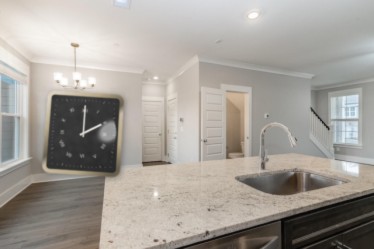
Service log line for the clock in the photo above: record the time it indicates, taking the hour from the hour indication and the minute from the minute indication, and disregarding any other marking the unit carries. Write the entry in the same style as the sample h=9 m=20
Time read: h=2 m=0
